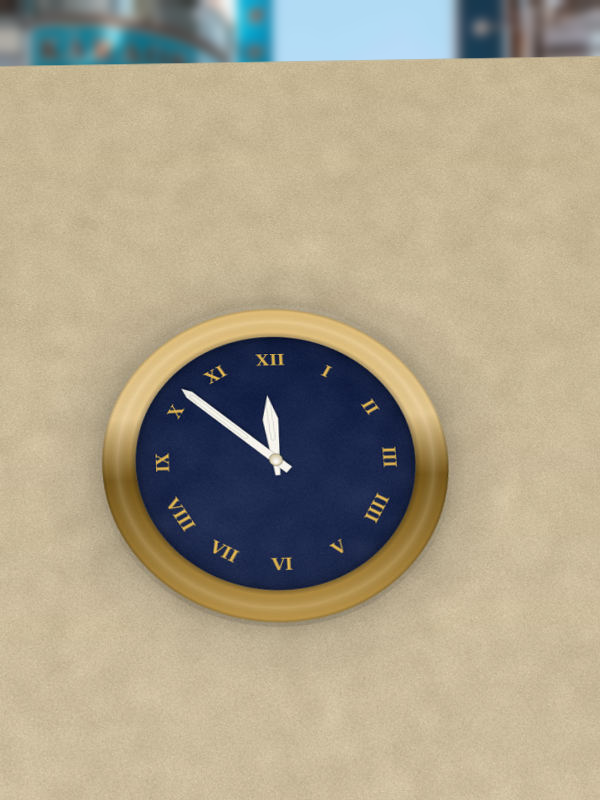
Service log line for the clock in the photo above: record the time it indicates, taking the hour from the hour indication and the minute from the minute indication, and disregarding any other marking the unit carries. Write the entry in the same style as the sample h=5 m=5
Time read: h=11 m=52
